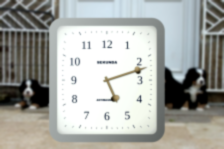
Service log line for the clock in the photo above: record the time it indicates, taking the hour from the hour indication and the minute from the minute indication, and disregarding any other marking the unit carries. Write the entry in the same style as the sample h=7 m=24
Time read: h=5 m=12
